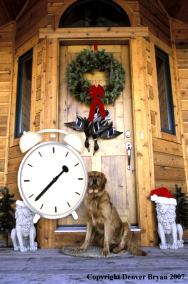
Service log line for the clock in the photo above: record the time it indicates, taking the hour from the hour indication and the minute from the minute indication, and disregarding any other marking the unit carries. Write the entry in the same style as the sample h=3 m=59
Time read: h=1 m=38
